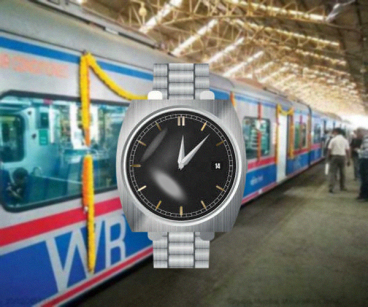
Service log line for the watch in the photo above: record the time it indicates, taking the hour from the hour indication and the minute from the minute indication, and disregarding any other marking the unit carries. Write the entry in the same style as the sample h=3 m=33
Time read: h=12 m=7
